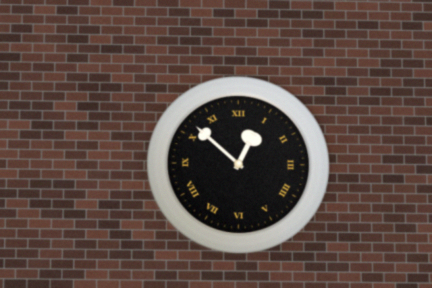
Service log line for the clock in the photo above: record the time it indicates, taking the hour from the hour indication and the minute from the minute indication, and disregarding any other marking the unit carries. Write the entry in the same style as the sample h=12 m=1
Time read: h=12 m=52
